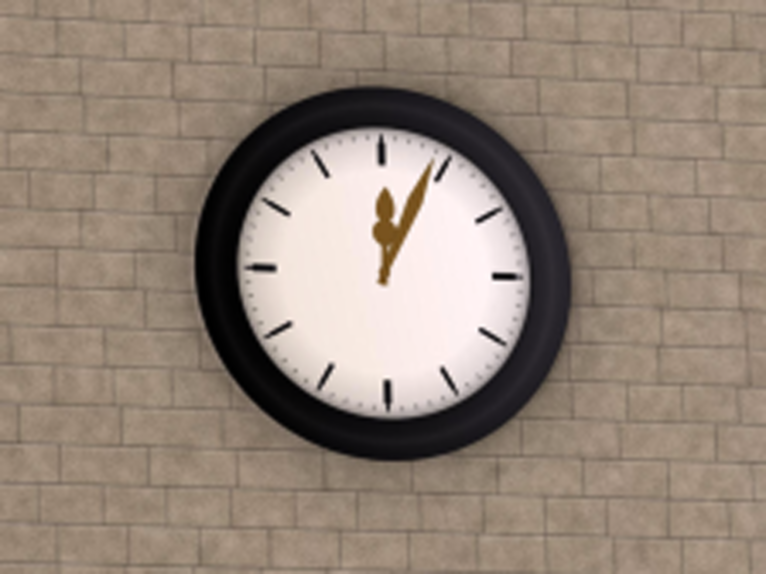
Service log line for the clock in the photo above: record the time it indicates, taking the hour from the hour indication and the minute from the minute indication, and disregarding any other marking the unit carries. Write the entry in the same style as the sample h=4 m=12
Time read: h=12 m=4
